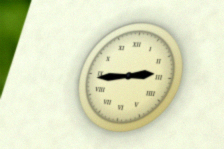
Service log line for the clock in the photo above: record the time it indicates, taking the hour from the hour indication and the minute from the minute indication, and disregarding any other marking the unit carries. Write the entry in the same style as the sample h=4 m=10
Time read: h=2 m=44
